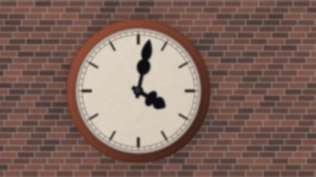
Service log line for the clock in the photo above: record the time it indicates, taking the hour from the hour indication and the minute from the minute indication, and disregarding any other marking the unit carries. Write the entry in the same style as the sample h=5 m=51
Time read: h=4 m=2
